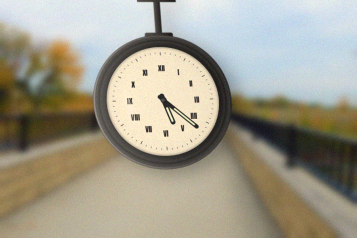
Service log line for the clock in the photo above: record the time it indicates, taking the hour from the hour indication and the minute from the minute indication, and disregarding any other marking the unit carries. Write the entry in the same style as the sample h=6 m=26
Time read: h=5 m=22
